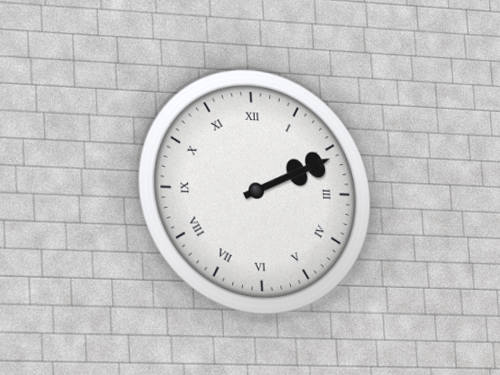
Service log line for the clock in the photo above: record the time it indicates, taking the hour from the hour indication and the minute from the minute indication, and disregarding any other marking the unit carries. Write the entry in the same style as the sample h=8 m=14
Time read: h=2 m=11
